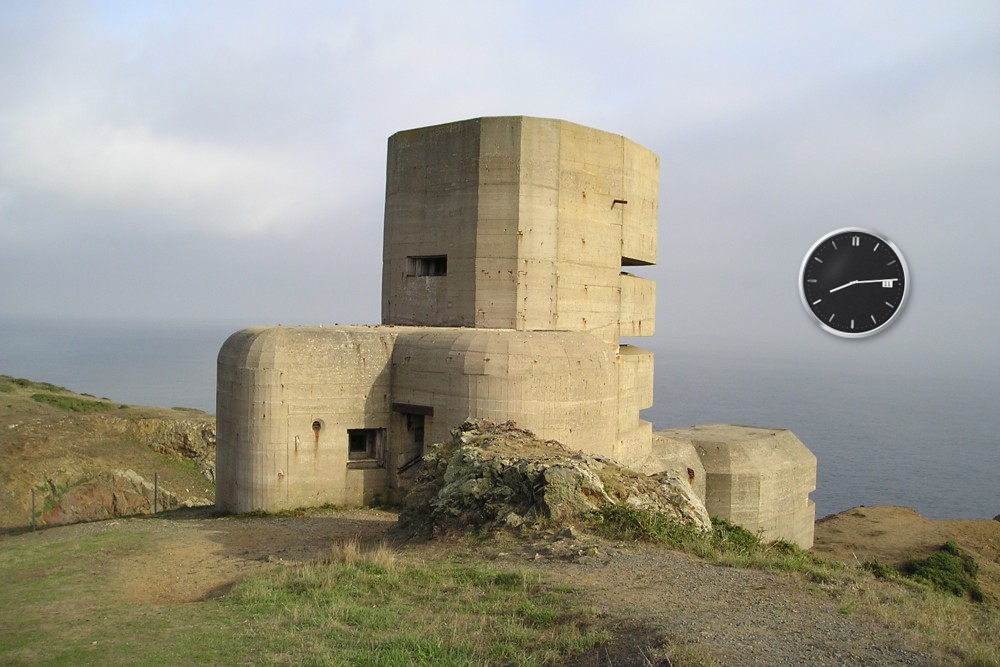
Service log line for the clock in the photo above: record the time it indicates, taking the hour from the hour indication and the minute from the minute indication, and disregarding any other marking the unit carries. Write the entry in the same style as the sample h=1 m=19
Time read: h=8 m=14
